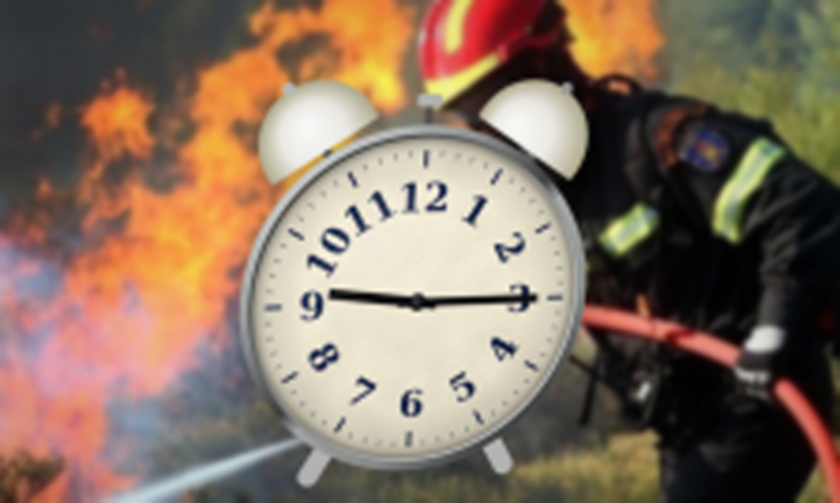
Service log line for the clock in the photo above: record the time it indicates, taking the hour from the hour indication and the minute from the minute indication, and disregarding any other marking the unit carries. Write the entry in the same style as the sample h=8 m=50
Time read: h=9 m=15
